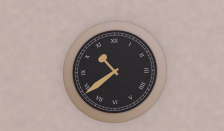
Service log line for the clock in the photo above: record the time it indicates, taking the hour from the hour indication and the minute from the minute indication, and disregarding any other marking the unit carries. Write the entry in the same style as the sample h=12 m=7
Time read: h=10 m=39
